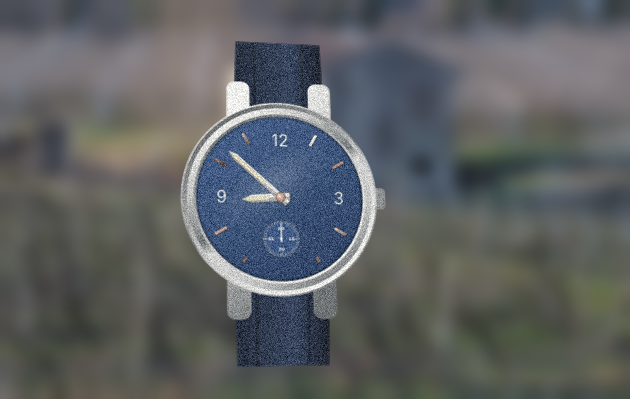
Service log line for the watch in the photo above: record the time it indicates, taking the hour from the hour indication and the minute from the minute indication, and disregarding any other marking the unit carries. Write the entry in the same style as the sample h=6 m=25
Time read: h=8 m=52
